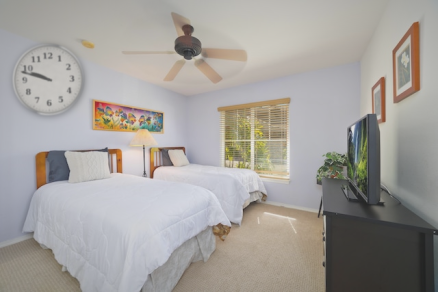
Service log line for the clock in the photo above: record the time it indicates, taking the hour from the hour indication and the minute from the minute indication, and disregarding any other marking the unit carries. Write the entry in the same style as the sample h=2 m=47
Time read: h=9 m=48
